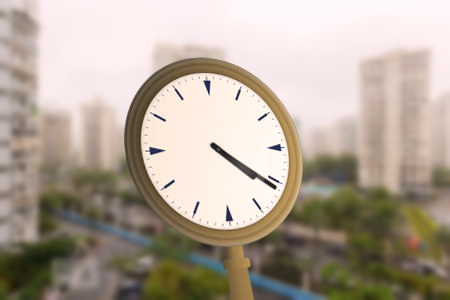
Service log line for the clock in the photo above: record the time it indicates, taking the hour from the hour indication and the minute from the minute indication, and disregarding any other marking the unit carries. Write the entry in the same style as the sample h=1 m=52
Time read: h=4 m=21
